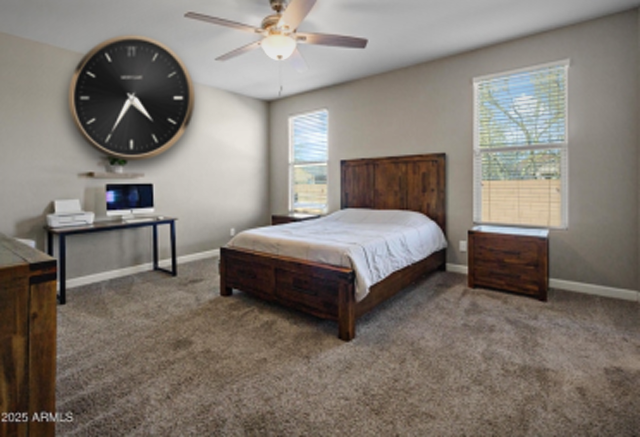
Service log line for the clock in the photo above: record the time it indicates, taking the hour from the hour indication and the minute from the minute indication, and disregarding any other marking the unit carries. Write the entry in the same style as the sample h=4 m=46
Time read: h=4 m=35
